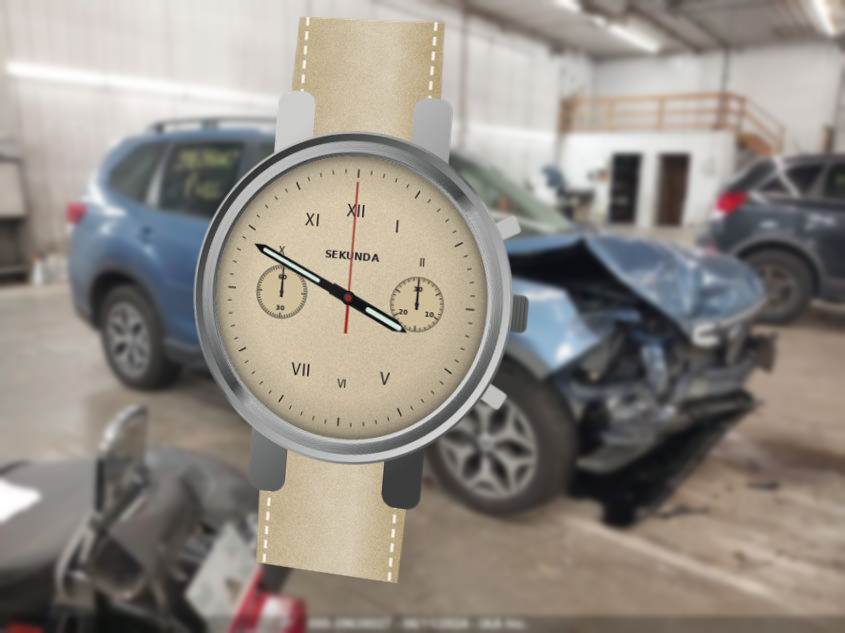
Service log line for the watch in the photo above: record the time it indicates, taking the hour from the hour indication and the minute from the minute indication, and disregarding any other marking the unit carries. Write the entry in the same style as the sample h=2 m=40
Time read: h=3 m=49
